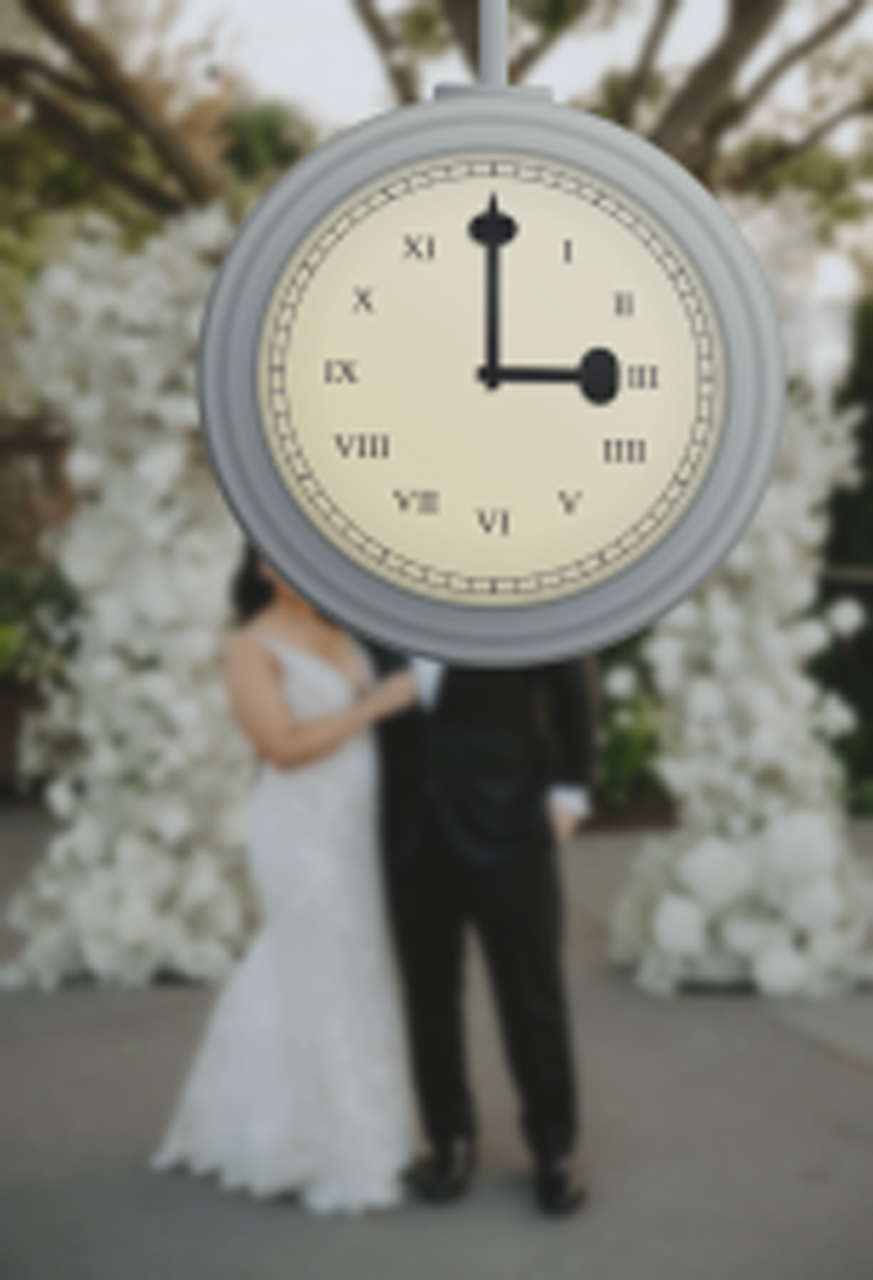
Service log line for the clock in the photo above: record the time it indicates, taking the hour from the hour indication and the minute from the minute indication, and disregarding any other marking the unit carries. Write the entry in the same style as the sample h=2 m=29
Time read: h=3 m=0
